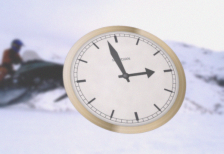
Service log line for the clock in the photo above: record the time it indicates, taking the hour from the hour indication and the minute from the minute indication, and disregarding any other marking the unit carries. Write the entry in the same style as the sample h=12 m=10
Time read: h=2 m=58
